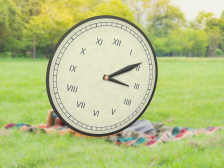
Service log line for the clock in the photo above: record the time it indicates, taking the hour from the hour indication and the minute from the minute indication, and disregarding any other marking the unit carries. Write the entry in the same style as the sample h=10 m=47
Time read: h=3 m=9
